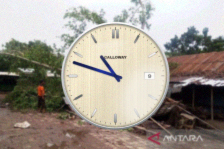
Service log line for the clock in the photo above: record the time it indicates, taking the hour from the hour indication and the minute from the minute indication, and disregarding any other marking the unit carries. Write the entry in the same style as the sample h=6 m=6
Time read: h=10 m=48
